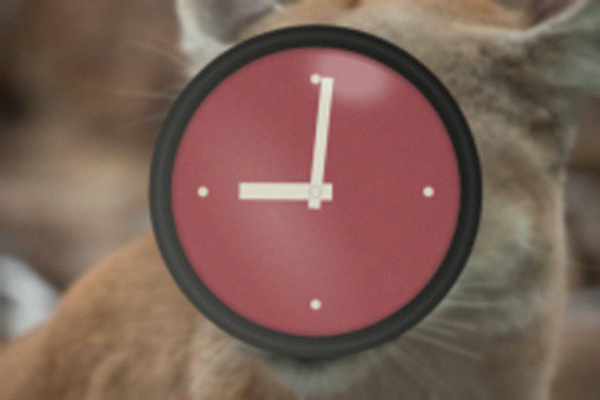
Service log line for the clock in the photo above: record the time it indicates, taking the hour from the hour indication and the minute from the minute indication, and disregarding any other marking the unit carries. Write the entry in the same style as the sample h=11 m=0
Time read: h=9 m=1
